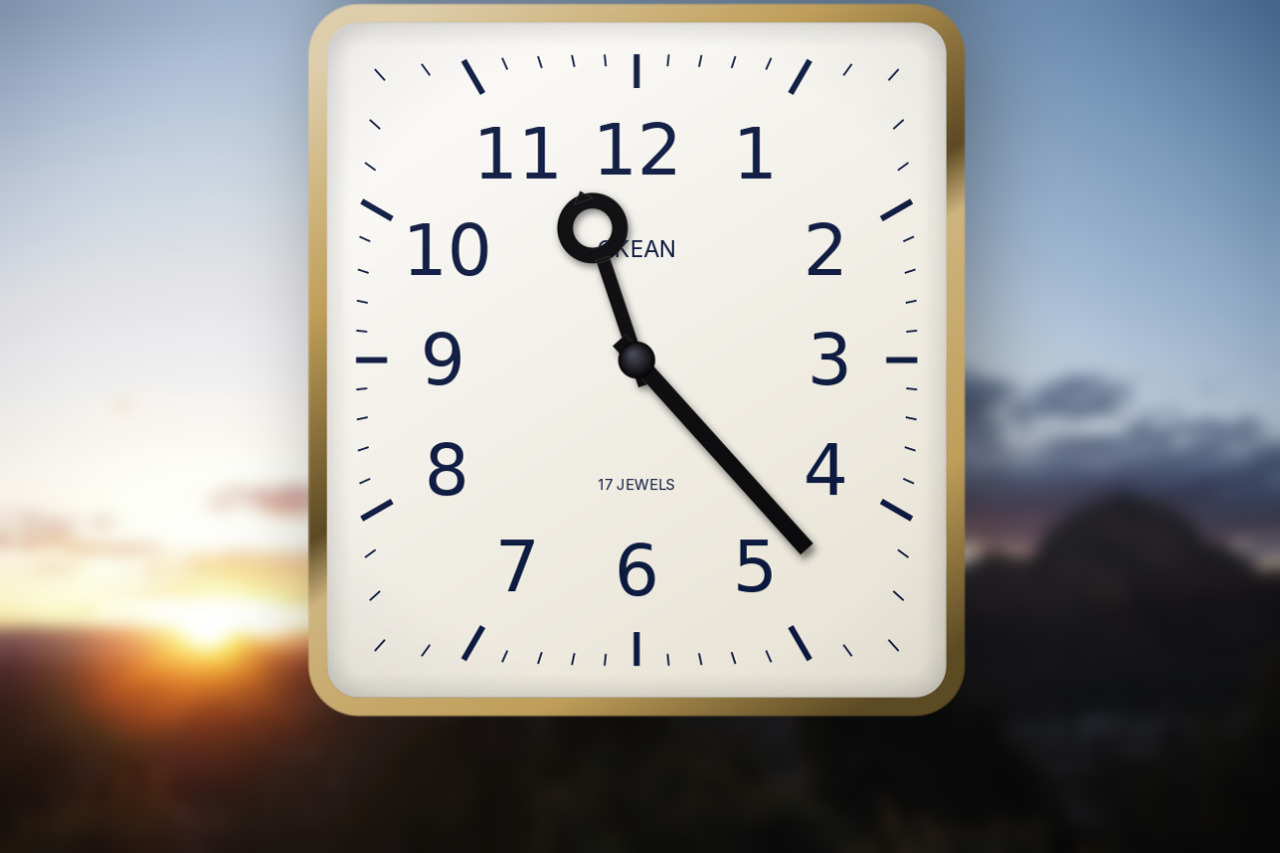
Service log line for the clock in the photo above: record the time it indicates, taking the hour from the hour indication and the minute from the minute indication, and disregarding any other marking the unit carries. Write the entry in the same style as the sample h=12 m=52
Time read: h=11 m=23
